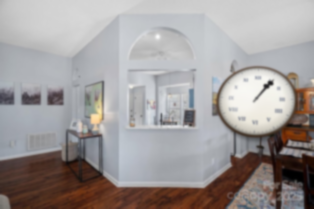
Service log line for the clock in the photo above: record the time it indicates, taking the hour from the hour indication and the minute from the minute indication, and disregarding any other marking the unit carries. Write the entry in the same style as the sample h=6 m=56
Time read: h=1 m=6
